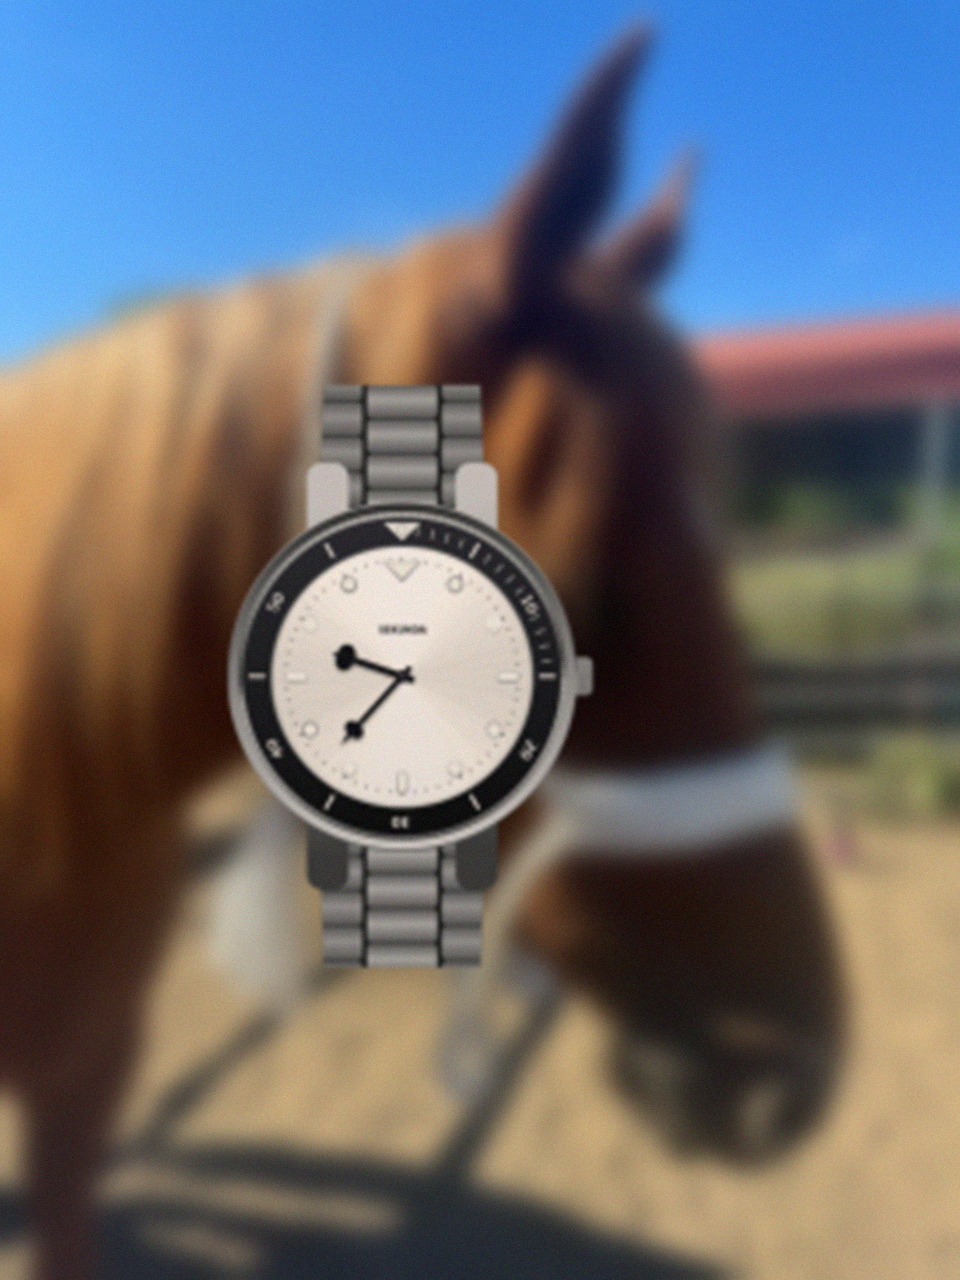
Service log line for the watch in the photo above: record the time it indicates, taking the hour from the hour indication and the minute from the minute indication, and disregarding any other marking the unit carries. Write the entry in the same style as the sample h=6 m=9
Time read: h=9 m=37
